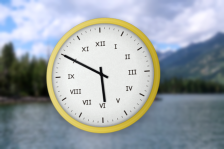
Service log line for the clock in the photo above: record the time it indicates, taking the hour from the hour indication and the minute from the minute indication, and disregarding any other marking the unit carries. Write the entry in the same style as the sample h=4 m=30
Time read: h=5 m=50
